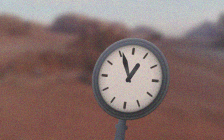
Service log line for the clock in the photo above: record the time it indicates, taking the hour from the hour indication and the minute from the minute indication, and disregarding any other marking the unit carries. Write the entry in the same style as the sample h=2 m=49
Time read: h=12 m=56
